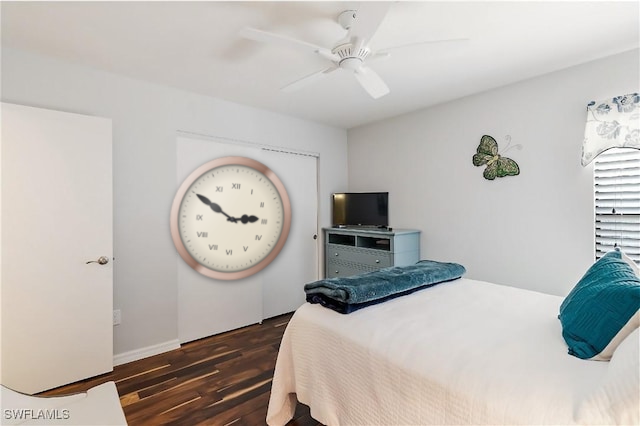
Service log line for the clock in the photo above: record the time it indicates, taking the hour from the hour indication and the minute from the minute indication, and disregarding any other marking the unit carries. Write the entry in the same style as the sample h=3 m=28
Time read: h=2 m=50
